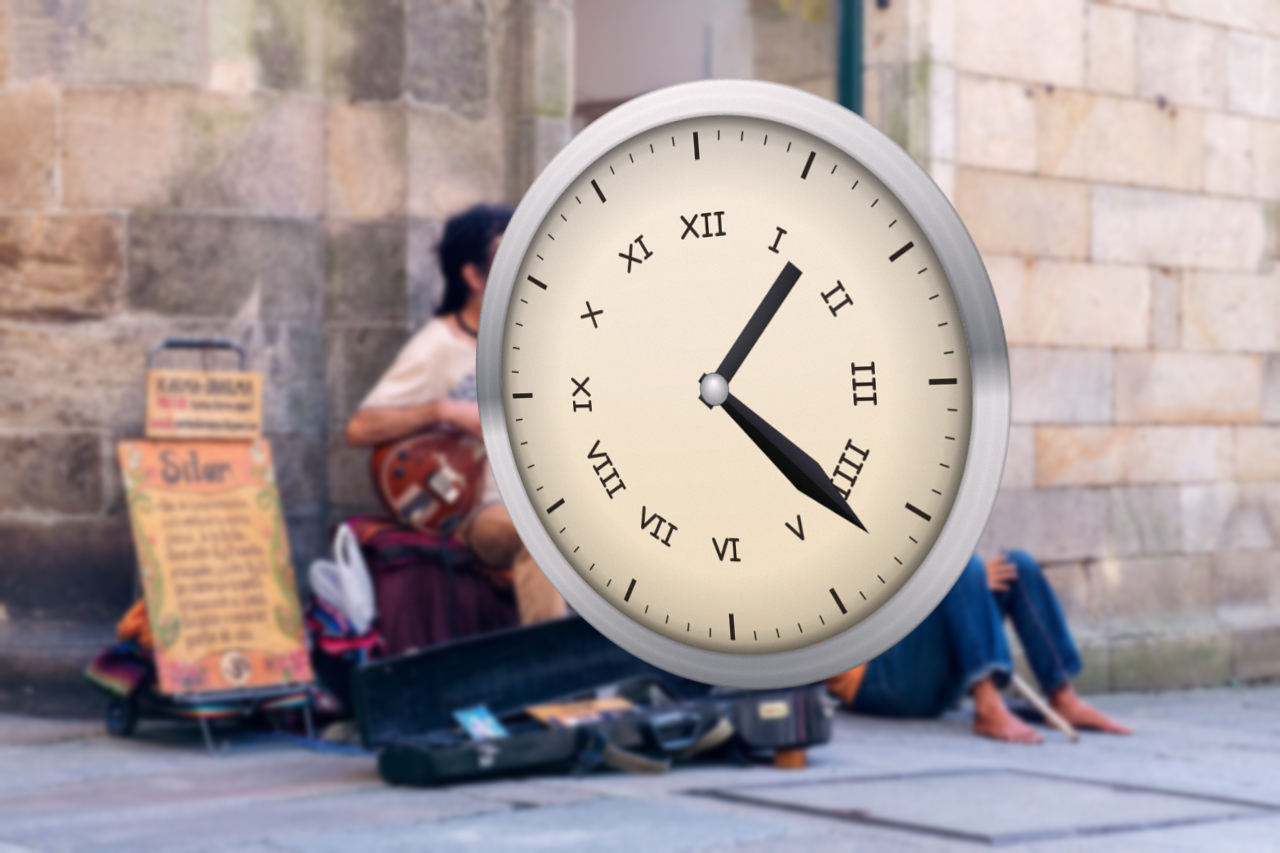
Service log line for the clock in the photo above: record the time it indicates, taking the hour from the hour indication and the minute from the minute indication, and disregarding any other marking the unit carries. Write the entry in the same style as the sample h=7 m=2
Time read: h=1 m=22
